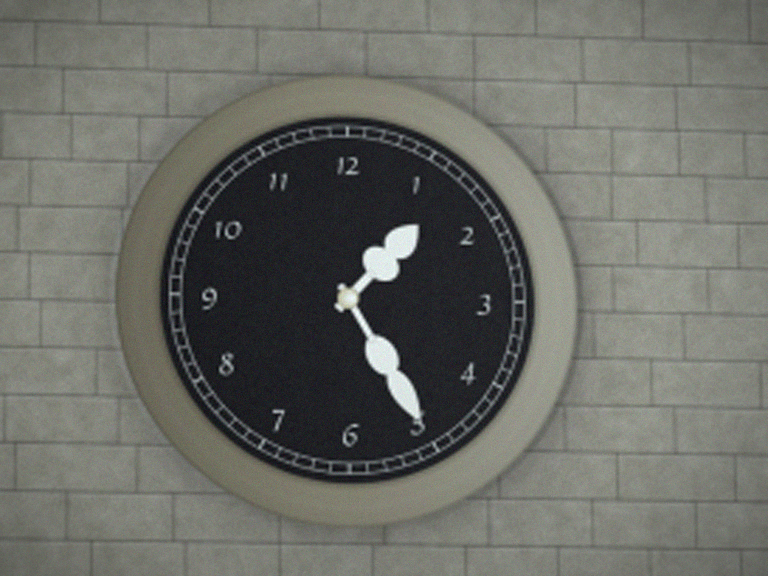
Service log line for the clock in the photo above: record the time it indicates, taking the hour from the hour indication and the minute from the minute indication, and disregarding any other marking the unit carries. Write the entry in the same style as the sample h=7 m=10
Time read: h=1 m=25
